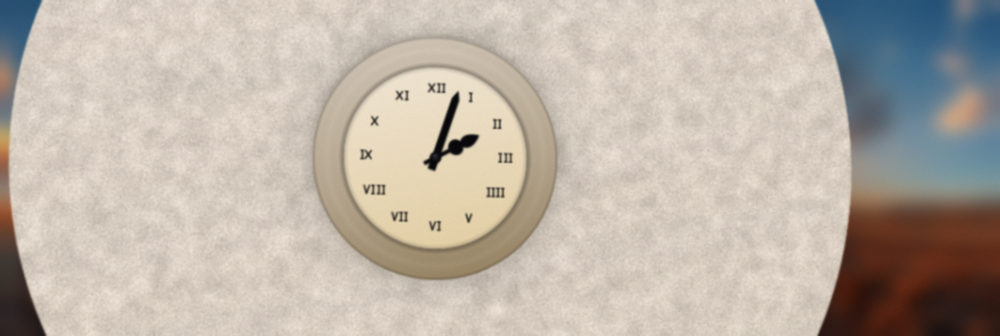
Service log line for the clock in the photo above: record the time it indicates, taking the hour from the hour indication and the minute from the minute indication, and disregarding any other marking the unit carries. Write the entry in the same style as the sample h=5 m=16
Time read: h=2 m=3
